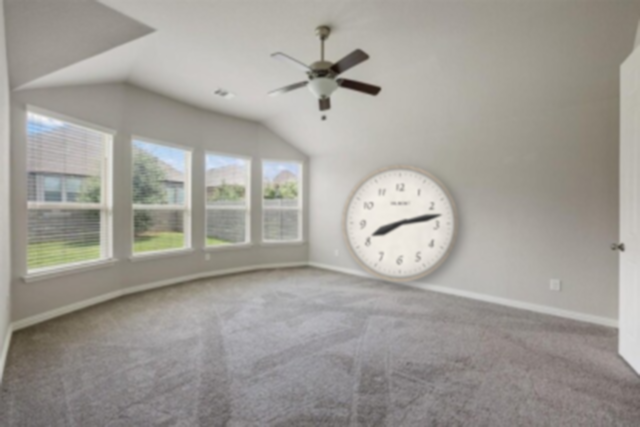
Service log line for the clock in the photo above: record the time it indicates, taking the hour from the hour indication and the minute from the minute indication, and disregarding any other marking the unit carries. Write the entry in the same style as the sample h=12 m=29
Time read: h=8 m=13
